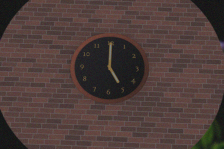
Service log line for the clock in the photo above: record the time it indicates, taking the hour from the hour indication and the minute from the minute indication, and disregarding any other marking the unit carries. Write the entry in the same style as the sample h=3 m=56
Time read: h=5 m=0
